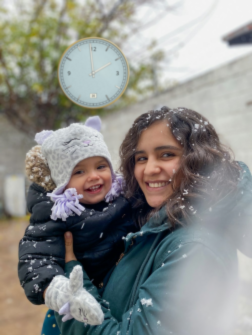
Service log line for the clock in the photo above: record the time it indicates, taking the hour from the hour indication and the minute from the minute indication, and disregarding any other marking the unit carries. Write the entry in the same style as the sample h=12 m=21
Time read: h=1 m=59
